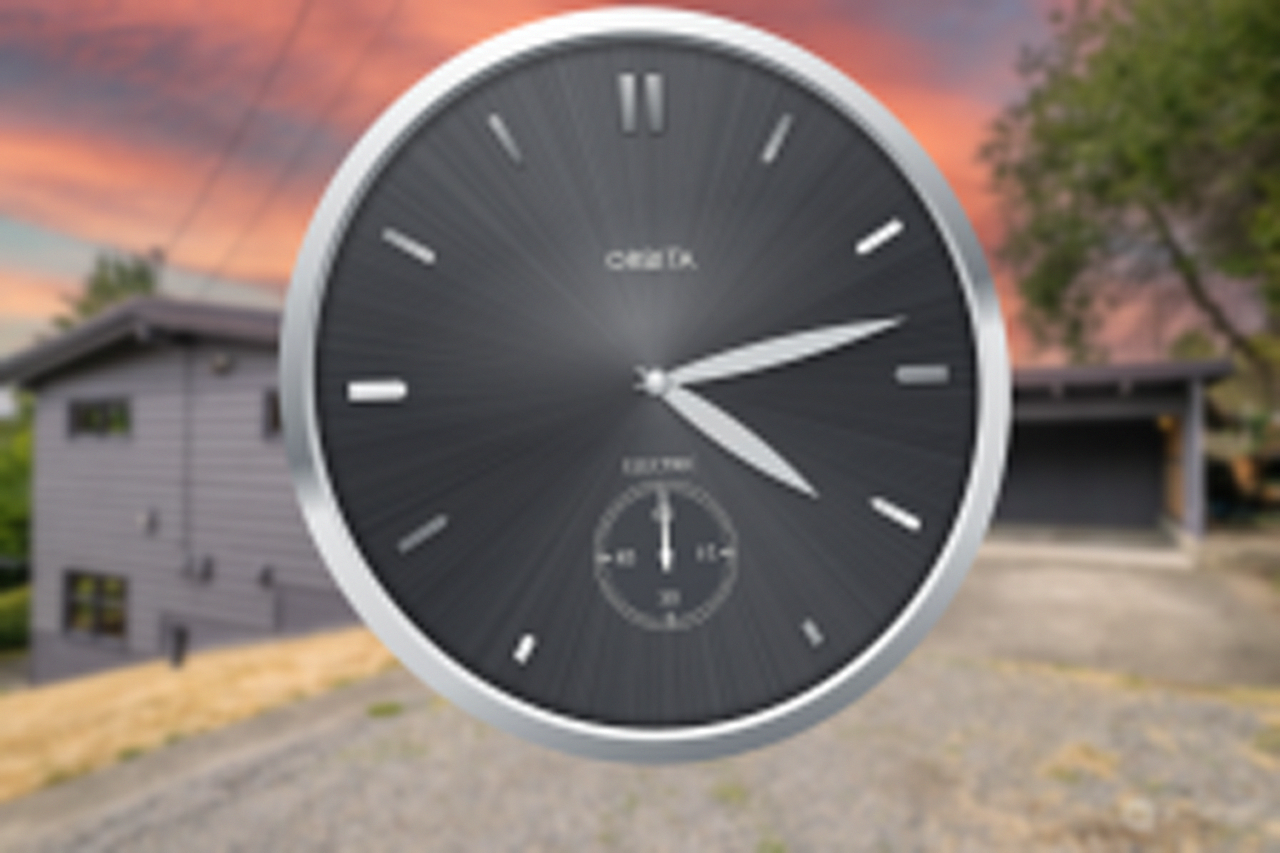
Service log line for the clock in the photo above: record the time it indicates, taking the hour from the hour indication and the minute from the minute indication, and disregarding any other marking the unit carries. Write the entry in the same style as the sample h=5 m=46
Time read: h=4 m=13
